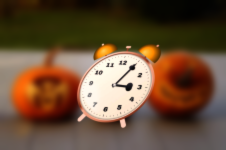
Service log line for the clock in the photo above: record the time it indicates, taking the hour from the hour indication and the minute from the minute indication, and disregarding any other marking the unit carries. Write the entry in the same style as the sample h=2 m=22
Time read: h=3 m=5
